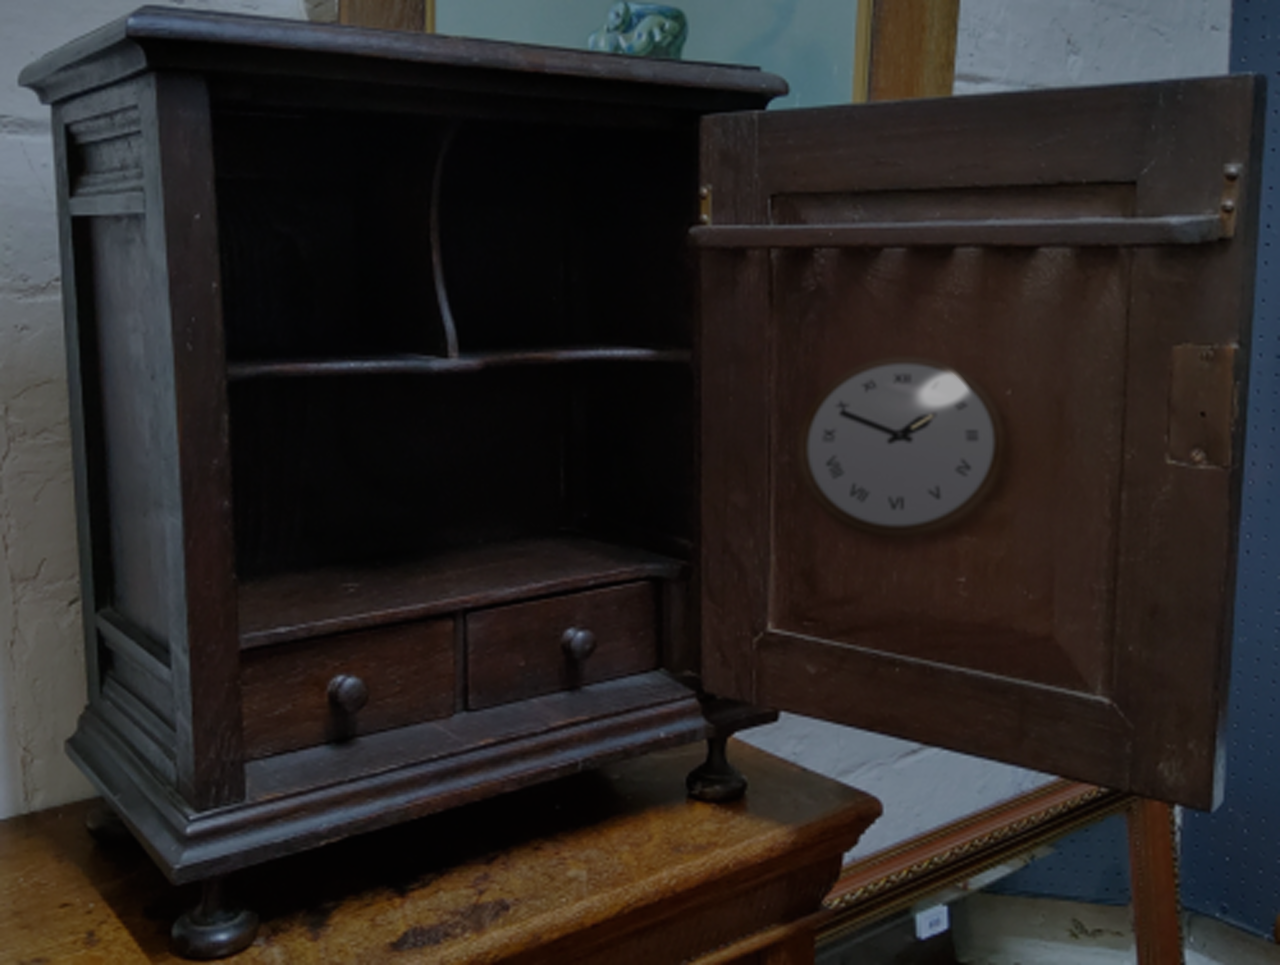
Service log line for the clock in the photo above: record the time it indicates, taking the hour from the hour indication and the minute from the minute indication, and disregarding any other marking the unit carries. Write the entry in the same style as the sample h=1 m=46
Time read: h=1 m=49
